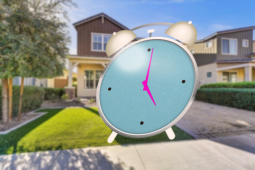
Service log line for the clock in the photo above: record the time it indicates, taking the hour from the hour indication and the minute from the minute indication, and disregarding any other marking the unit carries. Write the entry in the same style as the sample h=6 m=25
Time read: h=5 m=1
